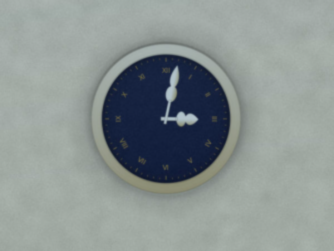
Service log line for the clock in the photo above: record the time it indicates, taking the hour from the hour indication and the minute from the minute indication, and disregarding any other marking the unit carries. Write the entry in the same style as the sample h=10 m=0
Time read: h=3 m=2
